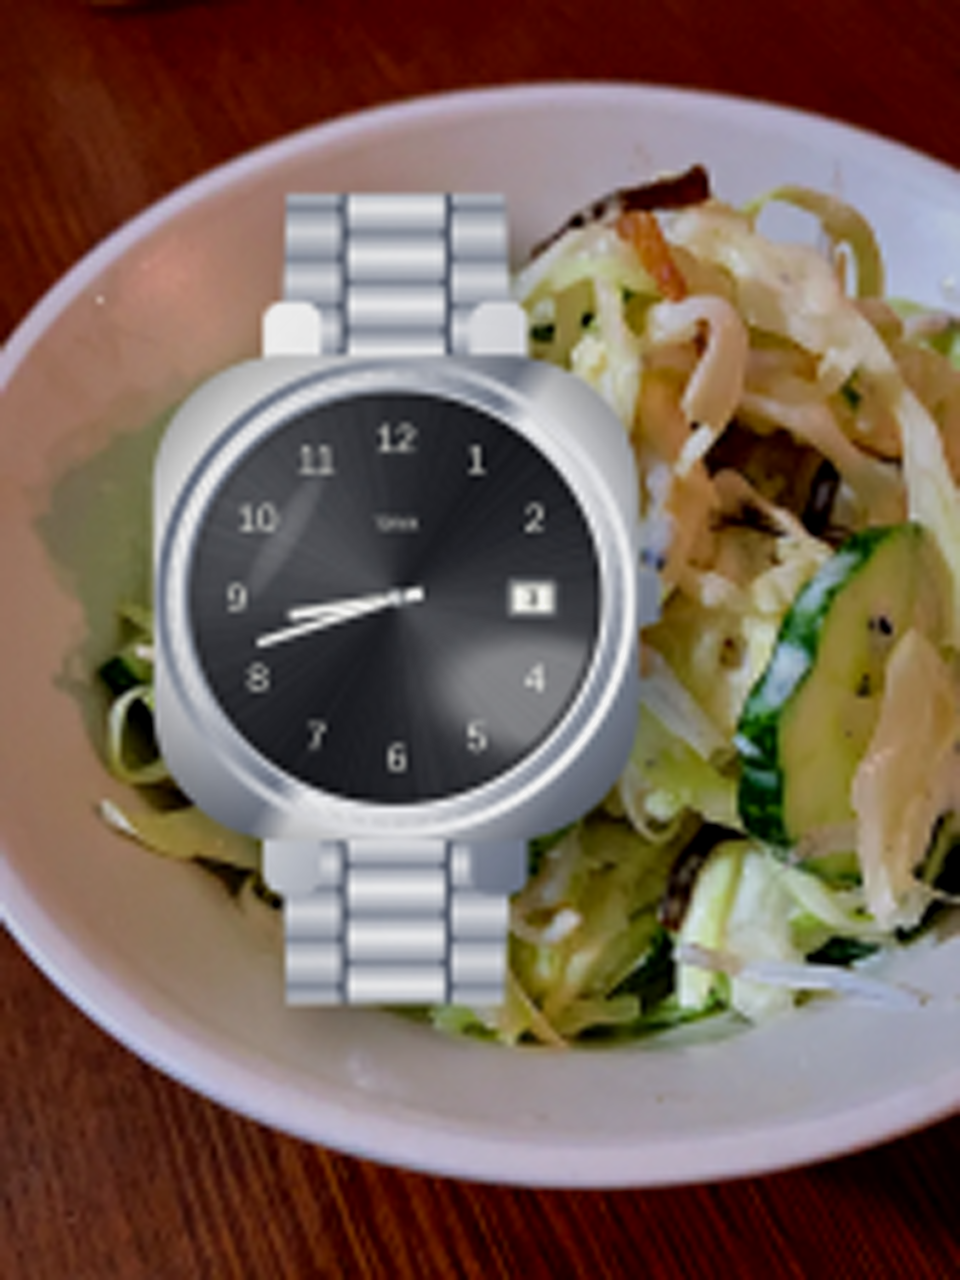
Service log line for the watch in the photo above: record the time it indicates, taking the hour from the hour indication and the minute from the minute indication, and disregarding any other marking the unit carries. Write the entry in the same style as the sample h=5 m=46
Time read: h=8 m=42
